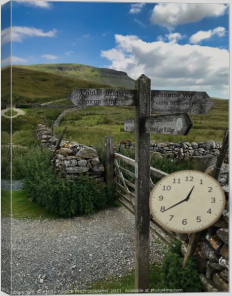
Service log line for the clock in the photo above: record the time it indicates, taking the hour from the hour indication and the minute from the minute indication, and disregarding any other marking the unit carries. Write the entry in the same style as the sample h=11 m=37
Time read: h=12 m=39
